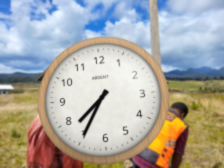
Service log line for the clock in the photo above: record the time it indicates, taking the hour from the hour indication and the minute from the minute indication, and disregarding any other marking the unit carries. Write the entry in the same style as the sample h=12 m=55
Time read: h=7 m=35
